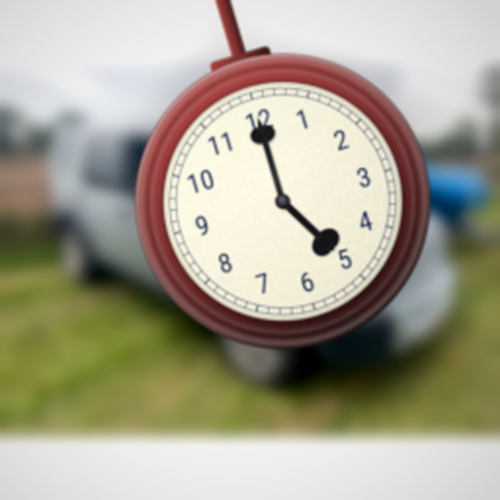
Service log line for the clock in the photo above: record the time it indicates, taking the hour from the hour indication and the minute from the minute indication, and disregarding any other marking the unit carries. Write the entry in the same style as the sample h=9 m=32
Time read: h=5 m=0
